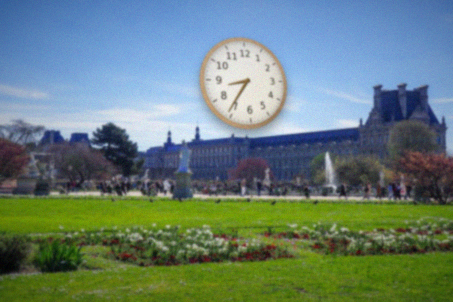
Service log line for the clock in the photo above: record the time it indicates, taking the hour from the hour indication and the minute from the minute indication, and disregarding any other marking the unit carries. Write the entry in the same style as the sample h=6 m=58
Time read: h=8 m=36
